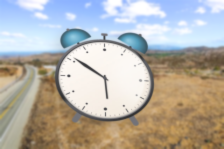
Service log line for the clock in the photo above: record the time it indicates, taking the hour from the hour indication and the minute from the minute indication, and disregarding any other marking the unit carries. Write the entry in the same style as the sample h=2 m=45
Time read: h=5 m=51
